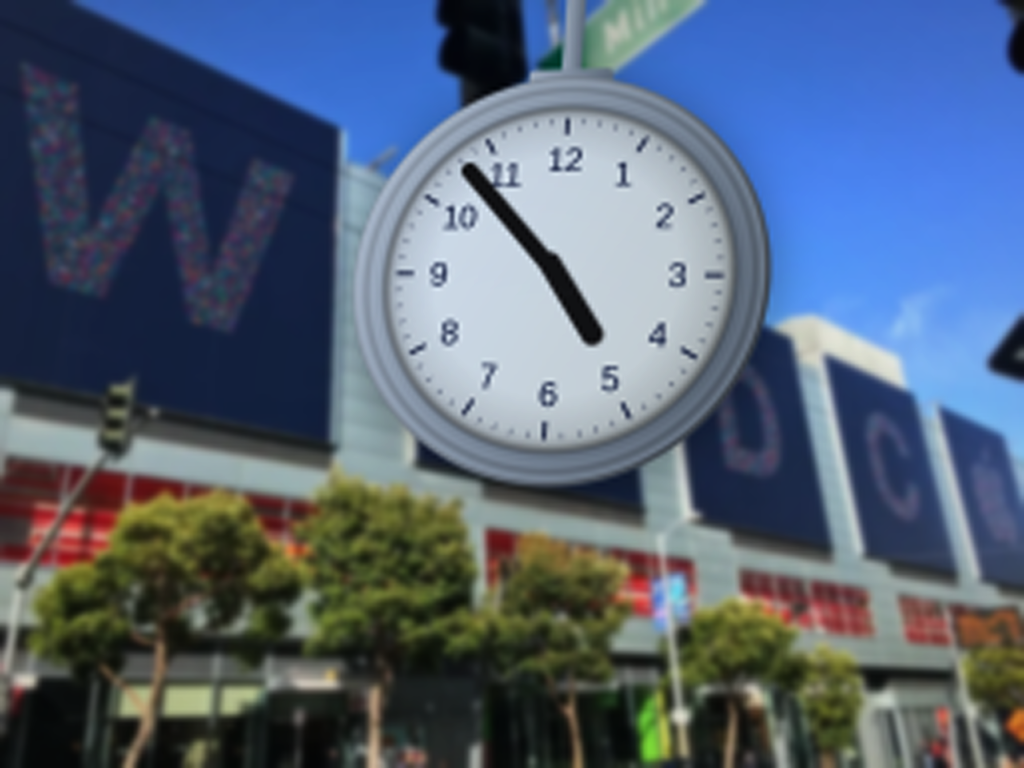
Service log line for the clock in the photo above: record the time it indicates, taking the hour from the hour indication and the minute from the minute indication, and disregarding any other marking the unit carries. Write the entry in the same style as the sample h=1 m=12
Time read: h=4 m=53
